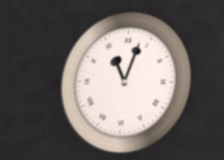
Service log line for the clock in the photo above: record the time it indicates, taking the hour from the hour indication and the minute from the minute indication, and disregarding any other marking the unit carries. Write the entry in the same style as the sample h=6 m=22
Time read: h=11 m=3
